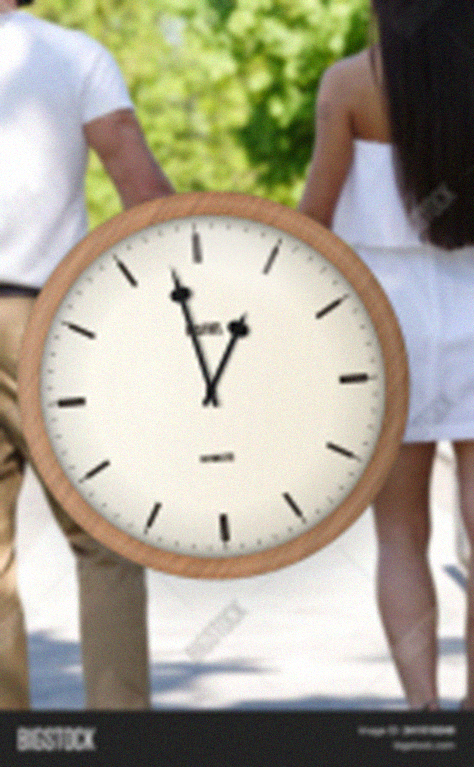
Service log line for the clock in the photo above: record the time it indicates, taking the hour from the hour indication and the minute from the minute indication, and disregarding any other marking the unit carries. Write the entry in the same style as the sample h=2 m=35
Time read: h=12 m=58
